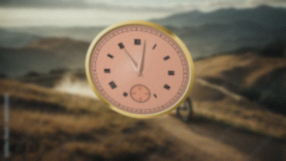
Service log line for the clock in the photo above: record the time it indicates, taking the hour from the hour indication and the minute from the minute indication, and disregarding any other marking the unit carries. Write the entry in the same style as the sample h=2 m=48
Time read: h=11 m=2
